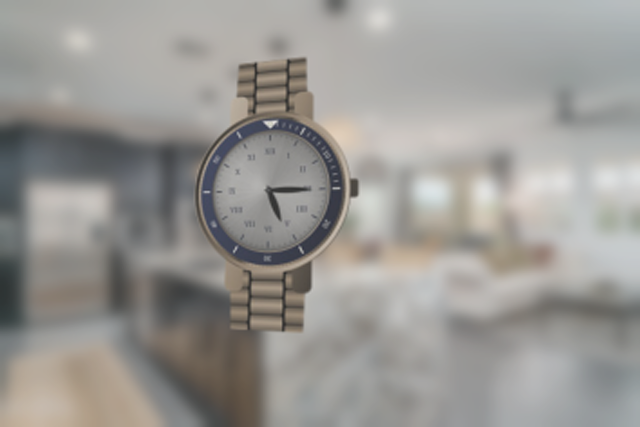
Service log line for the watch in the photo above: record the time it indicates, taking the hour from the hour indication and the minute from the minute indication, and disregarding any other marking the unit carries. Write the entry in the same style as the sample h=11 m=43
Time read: h=5 m=15
